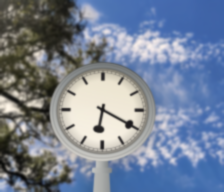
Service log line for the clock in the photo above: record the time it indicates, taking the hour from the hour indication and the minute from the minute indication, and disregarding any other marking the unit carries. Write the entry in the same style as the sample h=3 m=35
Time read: h=6 m=20
